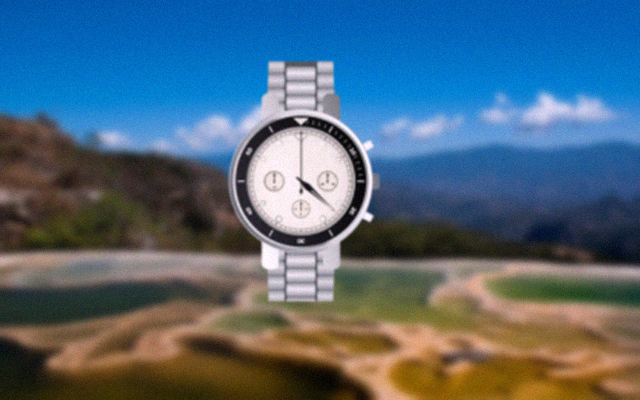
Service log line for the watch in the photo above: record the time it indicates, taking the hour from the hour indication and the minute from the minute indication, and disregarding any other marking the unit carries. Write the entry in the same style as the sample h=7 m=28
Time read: h=4 m=22
